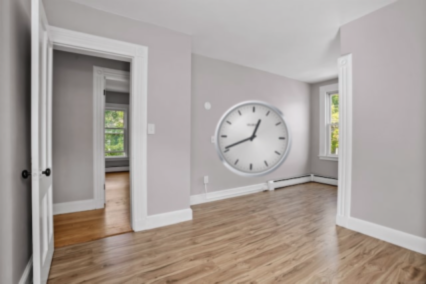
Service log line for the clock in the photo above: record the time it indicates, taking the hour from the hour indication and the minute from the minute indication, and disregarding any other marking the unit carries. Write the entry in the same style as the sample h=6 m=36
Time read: h=12 m=41
